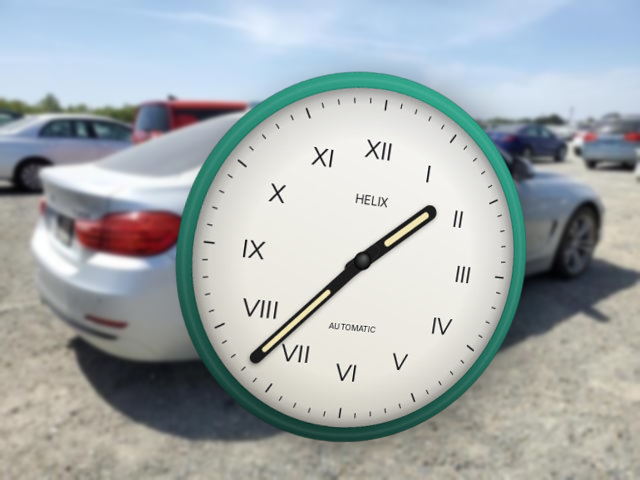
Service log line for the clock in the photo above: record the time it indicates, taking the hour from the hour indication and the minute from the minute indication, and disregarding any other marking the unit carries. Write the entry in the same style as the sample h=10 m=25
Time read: h=1 m=37
